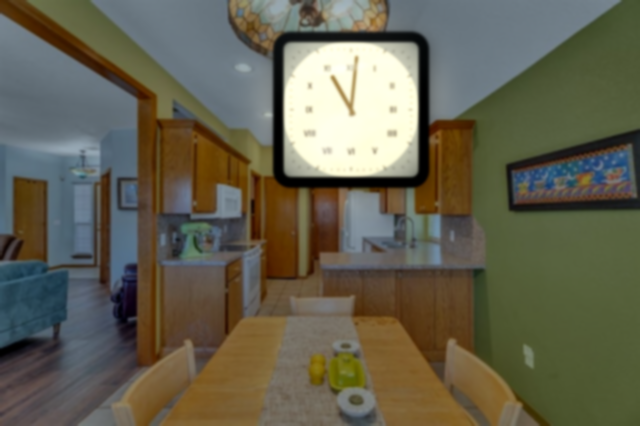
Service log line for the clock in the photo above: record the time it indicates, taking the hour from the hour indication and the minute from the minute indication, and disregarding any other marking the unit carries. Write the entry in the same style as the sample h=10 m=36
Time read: h=11 m=1
